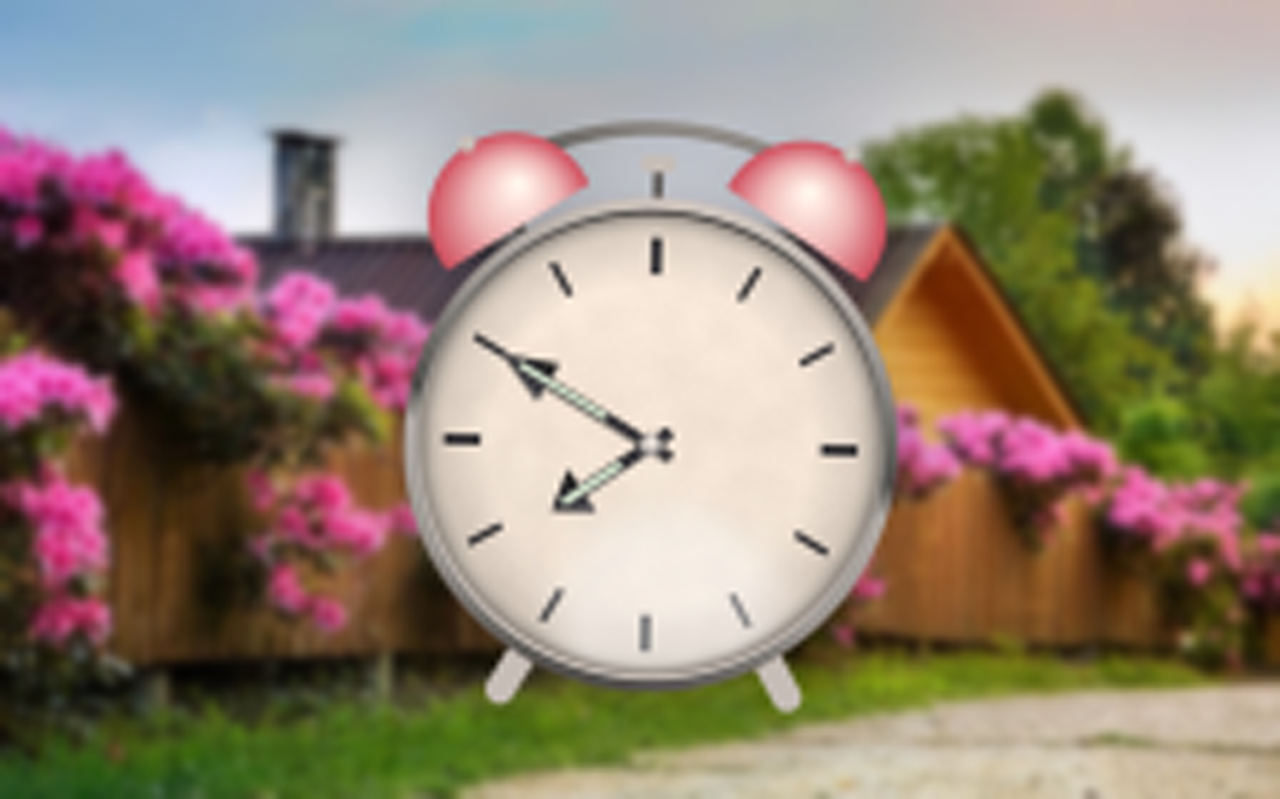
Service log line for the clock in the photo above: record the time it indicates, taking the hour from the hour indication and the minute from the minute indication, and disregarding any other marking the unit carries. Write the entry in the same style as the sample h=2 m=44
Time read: h=7 m=50
